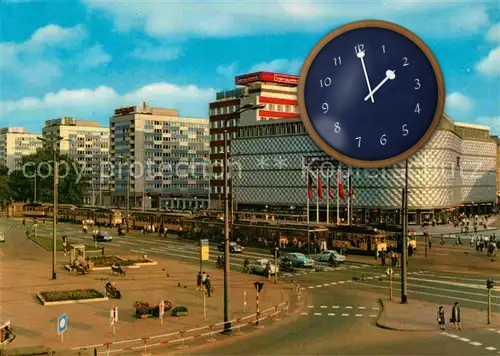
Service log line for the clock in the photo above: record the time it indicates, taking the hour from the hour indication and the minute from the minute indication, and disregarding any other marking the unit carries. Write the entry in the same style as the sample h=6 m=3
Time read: h=2 m=0
